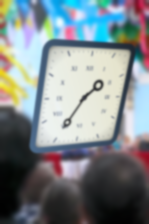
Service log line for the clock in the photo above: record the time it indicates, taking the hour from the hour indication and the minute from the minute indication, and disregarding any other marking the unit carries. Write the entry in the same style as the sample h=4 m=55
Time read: h=1 m=35
